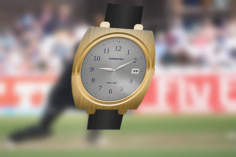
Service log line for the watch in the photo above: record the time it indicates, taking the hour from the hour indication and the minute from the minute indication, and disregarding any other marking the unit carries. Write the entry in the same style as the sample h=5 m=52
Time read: h=9 m=10
